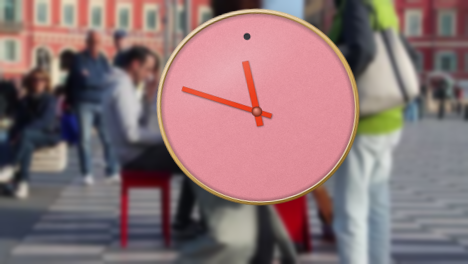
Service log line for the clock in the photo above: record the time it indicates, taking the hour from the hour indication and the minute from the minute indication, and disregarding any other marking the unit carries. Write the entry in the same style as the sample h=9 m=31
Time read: h=11 m=49
